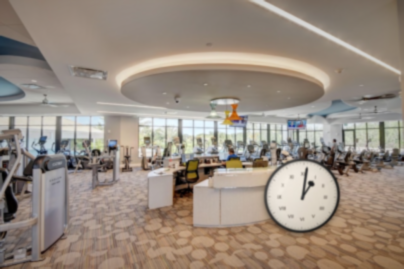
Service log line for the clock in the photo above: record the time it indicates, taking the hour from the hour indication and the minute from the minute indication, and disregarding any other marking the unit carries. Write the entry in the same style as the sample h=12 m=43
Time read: h=1 m=1
